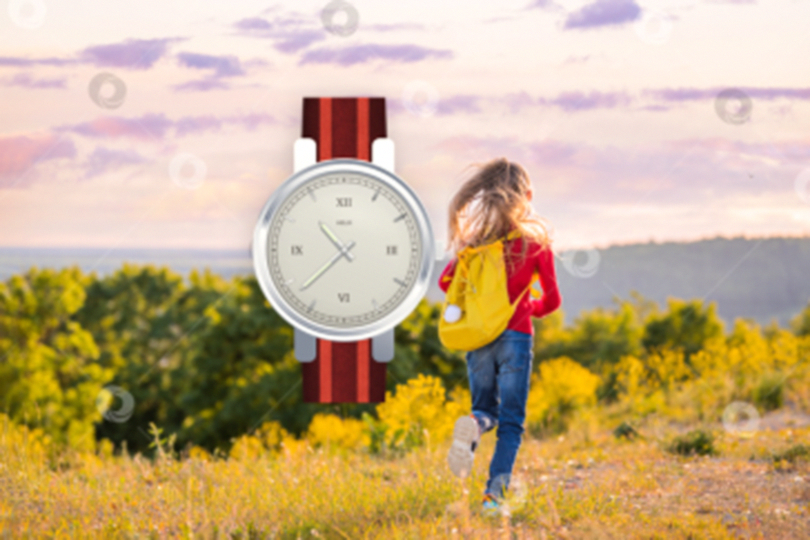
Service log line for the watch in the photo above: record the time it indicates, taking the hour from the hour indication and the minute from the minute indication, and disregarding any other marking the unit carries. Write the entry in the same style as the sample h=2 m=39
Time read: h=10 m=38
